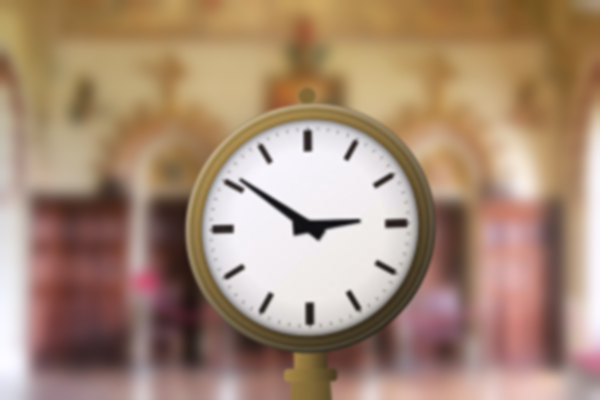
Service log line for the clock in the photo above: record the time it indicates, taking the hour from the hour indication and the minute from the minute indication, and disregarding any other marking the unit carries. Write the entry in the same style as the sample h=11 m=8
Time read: h=2 m=51
